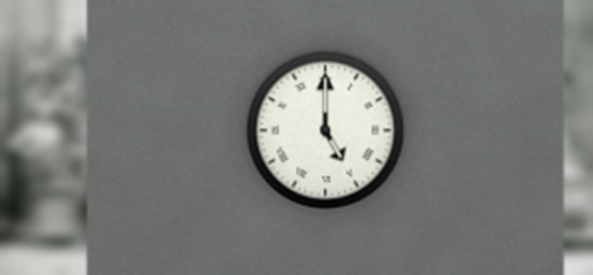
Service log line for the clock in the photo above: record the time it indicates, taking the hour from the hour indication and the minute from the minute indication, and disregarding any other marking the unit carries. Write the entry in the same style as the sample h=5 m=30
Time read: h=5 m=0
